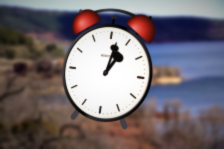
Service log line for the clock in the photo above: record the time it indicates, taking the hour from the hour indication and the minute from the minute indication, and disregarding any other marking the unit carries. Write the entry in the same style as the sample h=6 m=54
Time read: h=1 m=2
